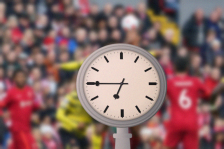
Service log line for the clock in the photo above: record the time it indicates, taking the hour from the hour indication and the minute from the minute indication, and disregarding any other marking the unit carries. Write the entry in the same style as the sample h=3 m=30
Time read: h=6 m=45
